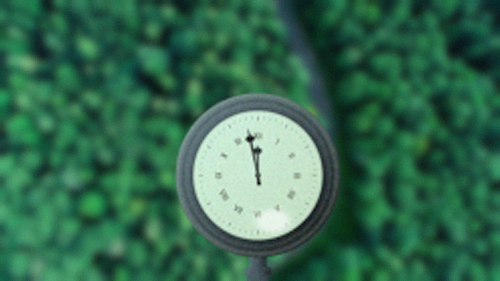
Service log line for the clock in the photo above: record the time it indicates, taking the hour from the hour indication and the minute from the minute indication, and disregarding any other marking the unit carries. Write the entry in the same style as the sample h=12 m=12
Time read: h=11 m=58
